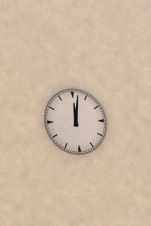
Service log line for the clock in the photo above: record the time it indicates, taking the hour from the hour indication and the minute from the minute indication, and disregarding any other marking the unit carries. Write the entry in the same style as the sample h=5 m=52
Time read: h=12 m=2
